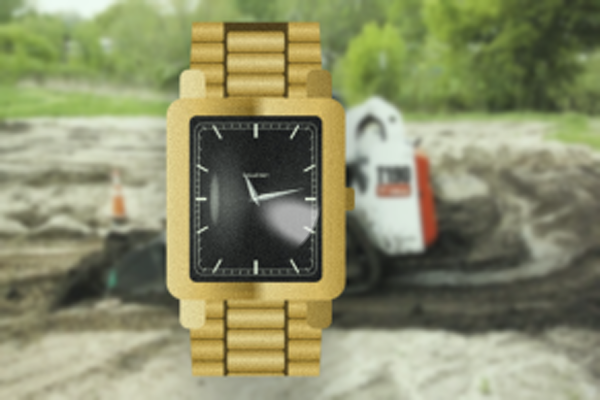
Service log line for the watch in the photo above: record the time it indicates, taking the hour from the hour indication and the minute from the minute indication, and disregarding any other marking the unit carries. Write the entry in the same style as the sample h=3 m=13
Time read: h=11 m=13
